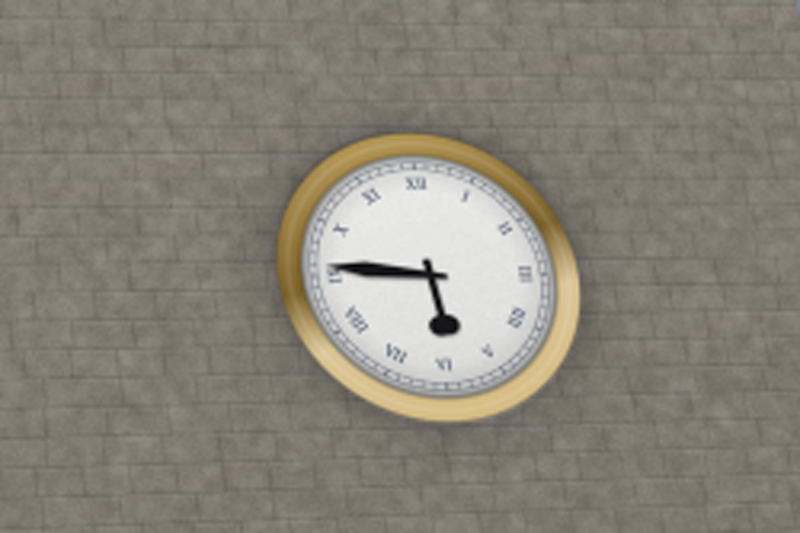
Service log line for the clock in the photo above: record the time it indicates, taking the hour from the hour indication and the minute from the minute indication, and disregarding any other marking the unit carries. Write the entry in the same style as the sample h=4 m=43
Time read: h=5 m=46
